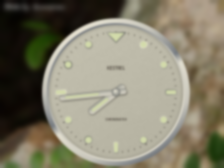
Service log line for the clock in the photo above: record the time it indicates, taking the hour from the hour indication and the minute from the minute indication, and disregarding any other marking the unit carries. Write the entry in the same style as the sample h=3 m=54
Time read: h=7 m=44
